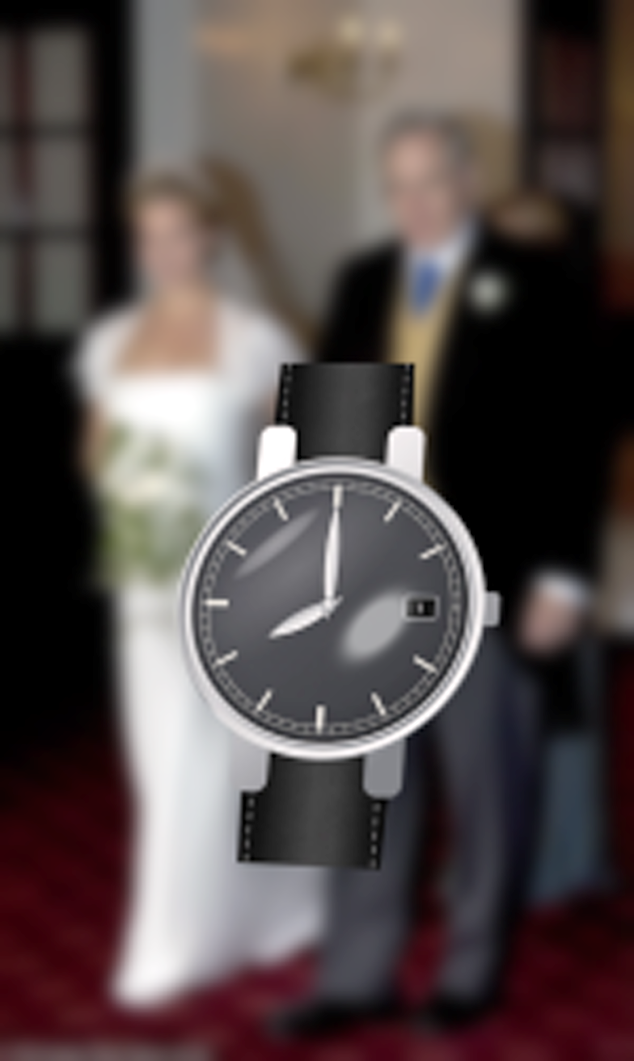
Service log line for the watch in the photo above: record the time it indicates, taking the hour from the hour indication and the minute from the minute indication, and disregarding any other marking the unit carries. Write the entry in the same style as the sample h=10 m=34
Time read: h=8 m=0
